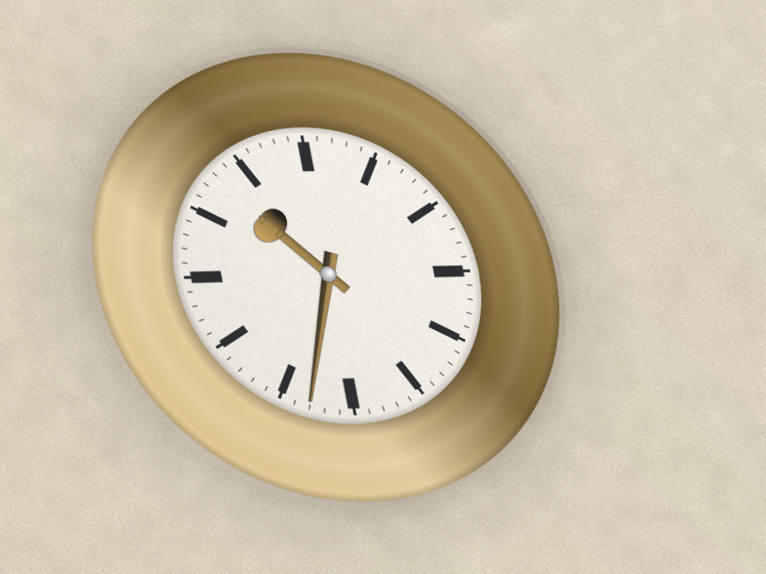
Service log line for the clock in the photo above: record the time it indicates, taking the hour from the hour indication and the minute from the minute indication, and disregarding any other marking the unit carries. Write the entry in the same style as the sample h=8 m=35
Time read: h=10 m=33
